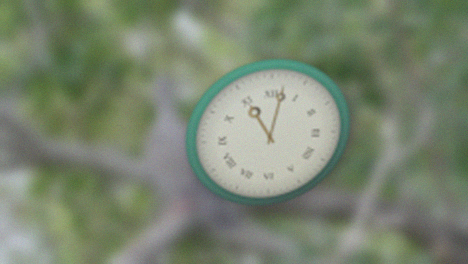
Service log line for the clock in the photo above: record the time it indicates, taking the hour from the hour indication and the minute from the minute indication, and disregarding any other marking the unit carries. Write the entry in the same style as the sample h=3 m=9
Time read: h=11 m=2
